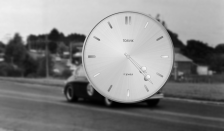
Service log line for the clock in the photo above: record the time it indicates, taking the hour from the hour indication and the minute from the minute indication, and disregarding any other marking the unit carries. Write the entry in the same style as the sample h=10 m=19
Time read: h=4 m=23
